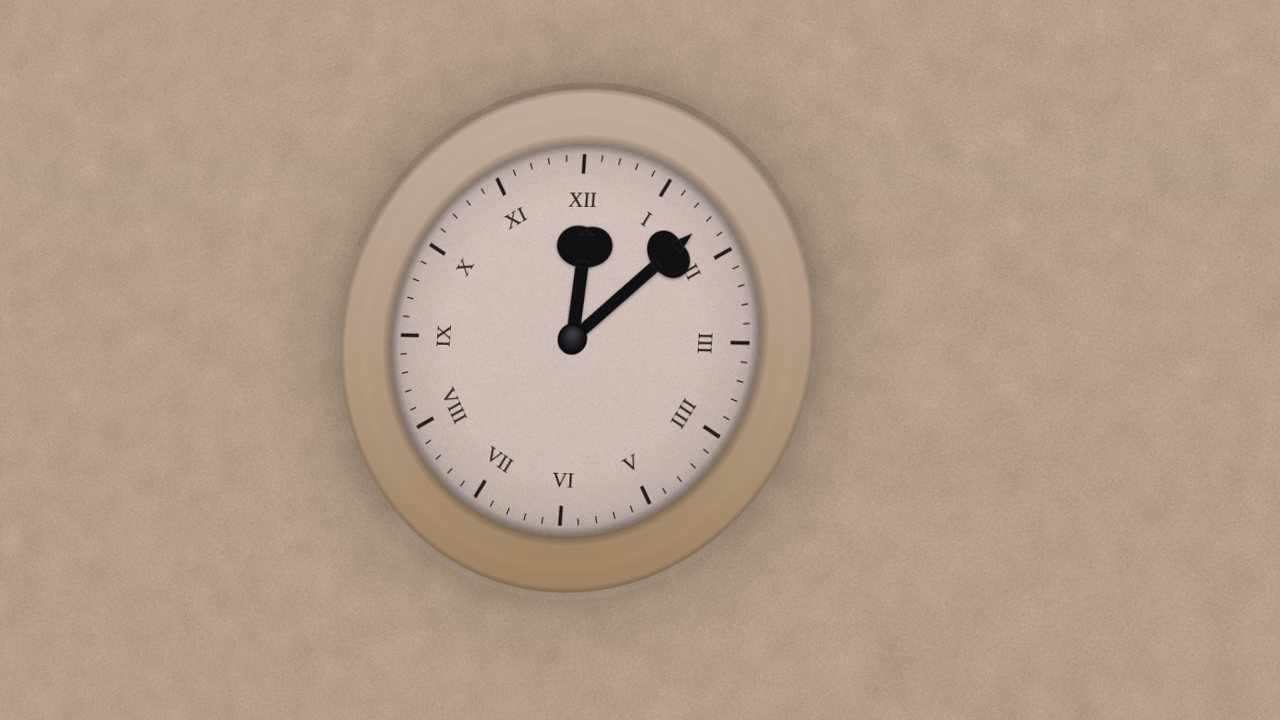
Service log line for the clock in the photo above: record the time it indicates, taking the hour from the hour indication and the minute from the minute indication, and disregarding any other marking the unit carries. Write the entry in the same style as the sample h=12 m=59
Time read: h=12 m=8
